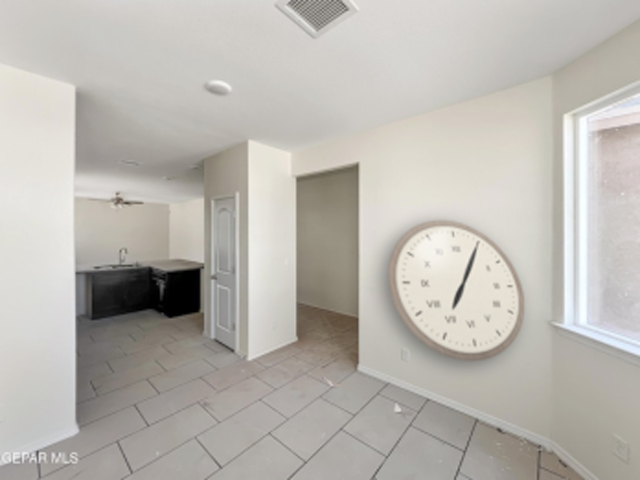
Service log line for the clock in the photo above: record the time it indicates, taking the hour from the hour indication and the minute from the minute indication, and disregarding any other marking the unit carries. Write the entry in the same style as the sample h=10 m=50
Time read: h=7 m=5
